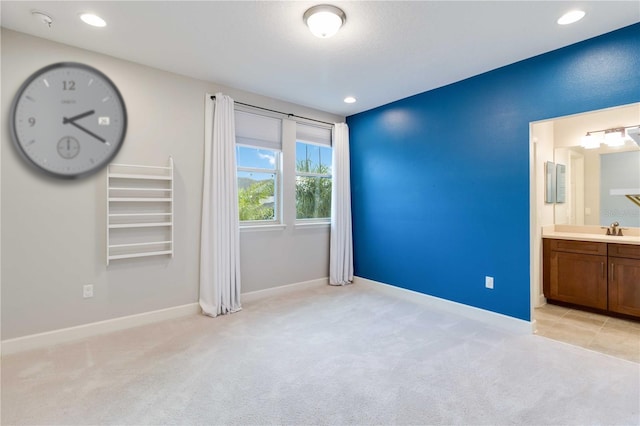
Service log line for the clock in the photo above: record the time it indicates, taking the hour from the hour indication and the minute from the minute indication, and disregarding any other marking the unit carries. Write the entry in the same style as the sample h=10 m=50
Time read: h=2 m=20
